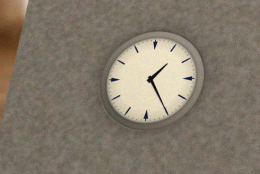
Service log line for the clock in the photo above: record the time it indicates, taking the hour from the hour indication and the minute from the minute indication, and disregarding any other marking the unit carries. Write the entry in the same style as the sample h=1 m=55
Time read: h=1 m=25
